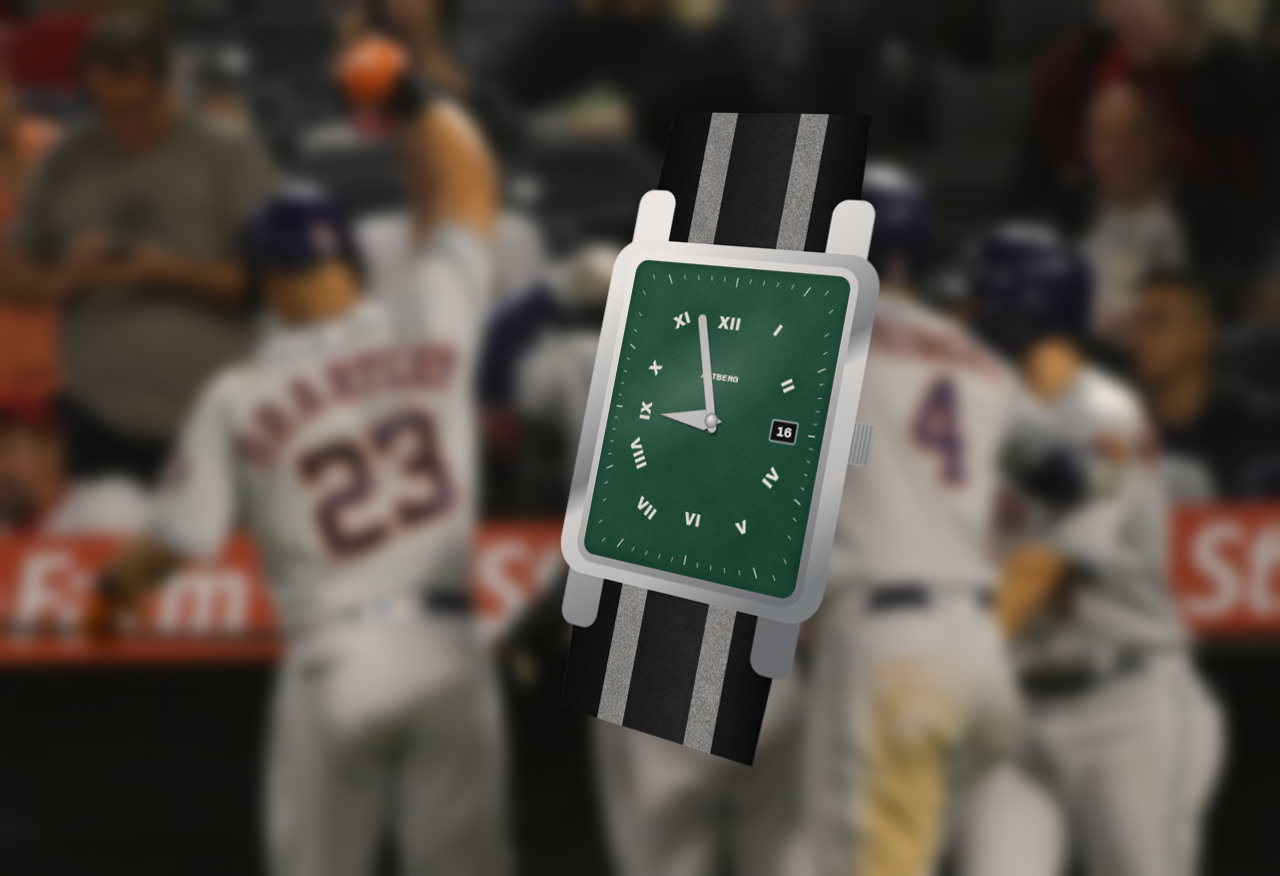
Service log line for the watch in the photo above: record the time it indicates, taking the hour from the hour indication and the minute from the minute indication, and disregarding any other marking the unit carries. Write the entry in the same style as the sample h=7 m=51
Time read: h=8 m=57
